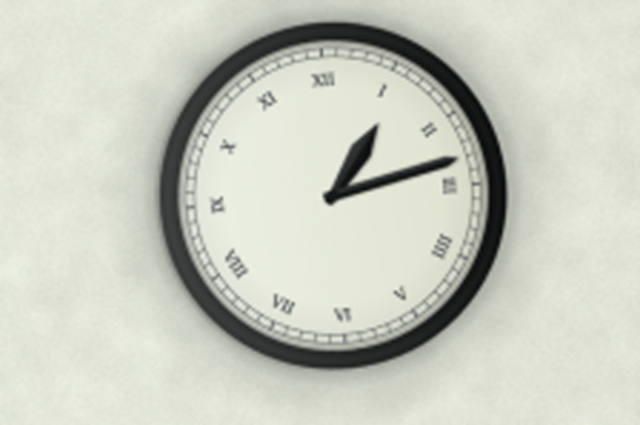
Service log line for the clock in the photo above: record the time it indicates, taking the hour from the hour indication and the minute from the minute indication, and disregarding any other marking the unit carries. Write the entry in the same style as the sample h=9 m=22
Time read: h=1 m=13
